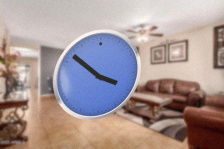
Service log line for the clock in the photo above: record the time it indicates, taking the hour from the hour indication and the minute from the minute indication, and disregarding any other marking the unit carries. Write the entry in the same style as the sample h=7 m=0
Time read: h=3 m=52
